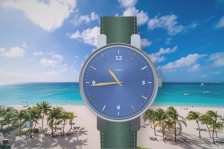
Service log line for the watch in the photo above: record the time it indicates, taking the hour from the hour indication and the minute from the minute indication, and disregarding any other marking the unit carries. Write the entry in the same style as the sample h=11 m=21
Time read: h=10 m=44
